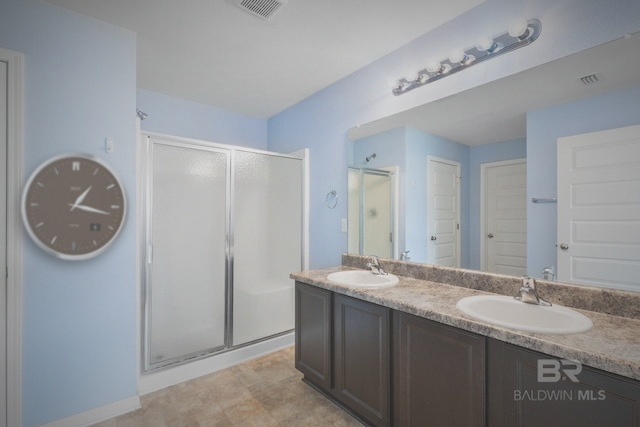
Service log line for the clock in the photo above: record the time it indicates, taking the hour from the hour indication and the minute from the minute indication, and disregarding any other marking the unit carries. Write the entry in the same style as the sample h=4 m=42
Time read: h=1 m=17
